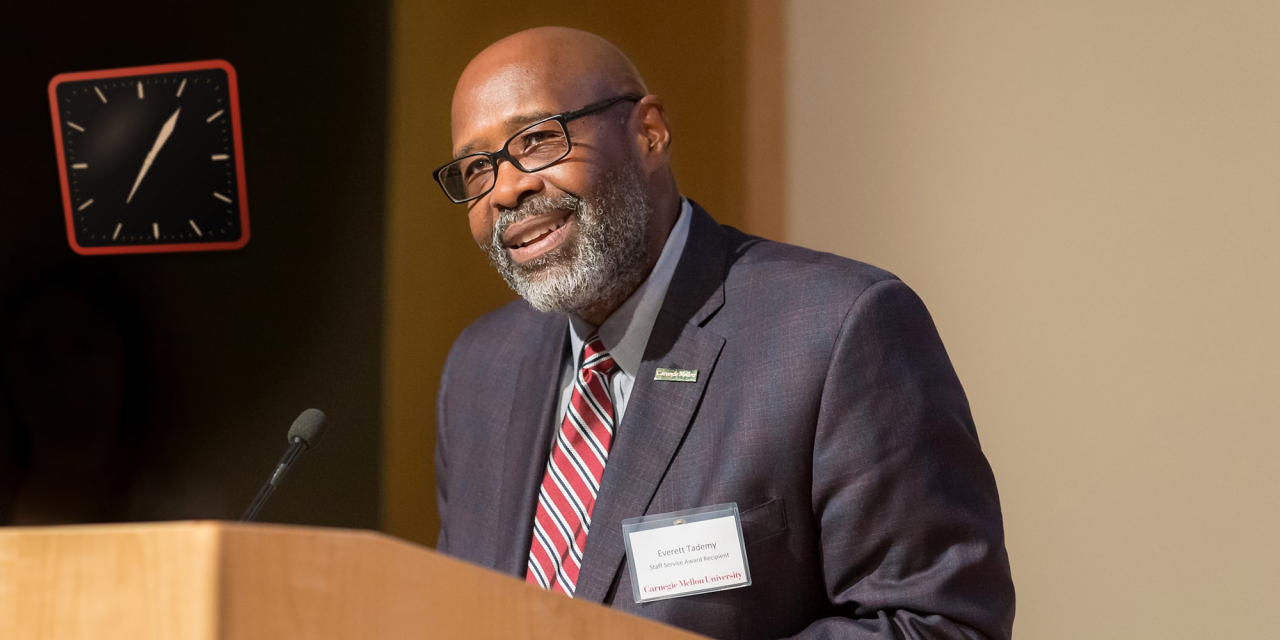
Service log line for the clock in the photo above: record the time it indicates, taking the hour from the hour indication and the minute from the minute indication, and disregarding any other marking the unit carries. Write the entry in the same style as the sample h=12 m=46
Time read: h=7 m=6
